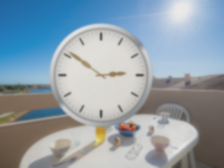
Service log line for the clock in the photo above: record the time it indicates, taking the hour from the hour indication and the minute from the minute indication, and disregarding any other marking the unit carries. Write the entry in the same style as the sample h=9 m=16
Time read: h=2 m=51
